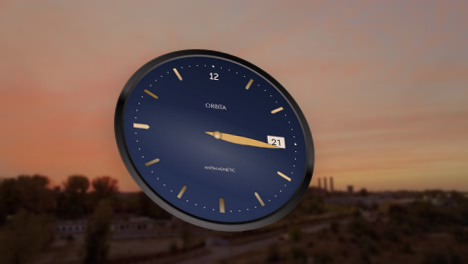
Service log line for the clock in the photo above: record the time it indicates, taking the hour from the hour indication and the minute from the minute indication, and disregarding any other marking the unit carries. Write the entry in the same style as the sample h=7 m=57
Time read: h=3 m=16
